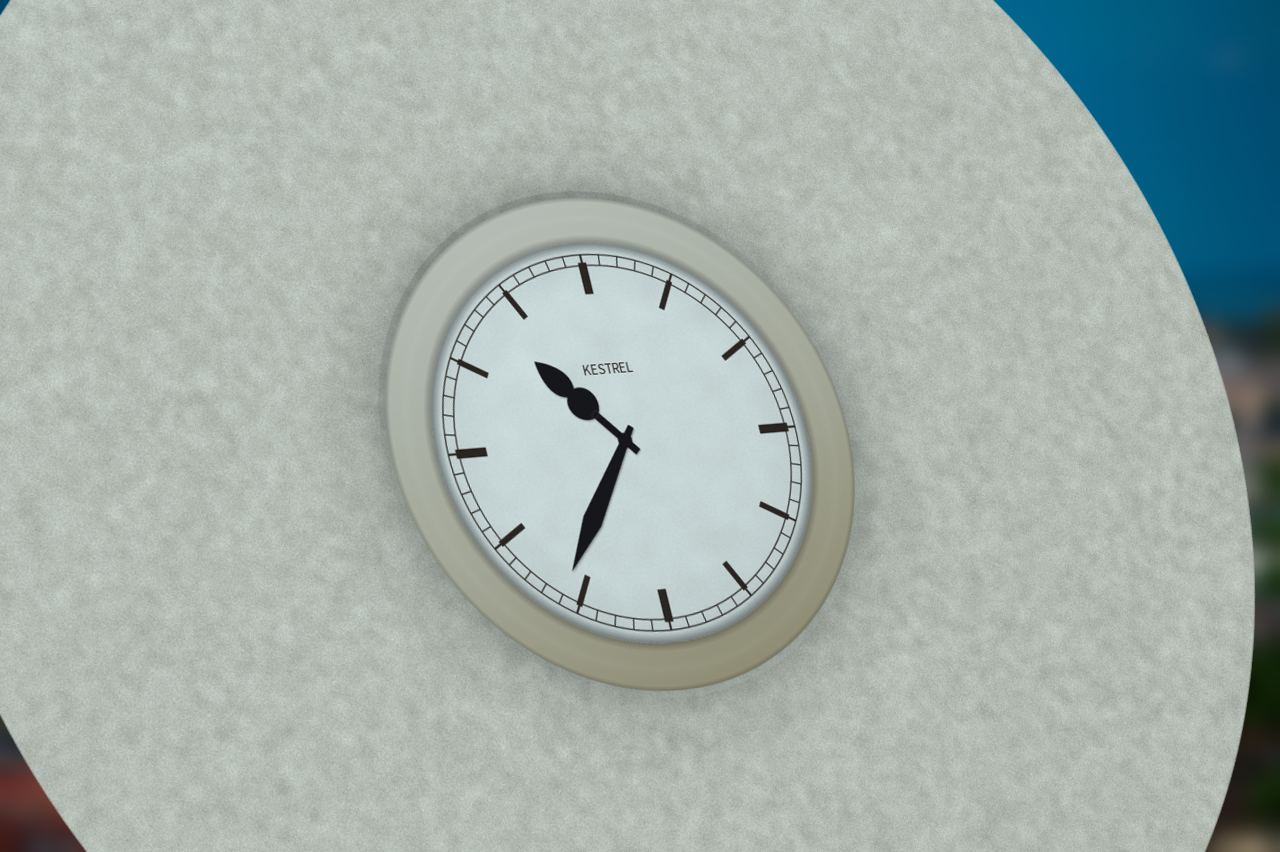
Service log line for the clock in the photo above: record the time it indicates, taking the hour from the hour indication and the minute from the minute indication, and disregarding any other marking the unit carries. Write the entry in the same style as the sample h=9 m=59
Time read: h=10 m=36
